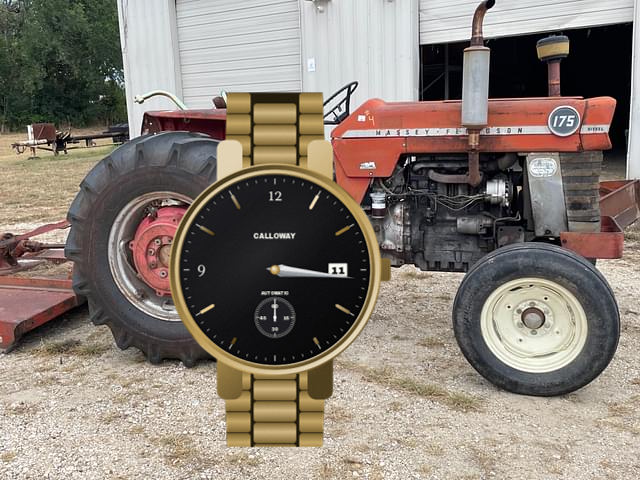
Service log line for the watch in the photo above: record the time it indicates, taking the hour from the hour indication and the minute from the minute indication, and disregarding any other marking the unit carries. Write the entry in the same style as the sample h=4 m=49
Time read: h=3 m=16
